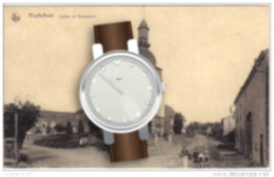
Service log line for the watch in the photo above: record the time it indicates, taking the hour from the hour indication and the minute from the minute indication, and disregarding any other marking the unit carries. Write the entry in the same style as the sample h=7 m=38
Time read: h=10 m=53
